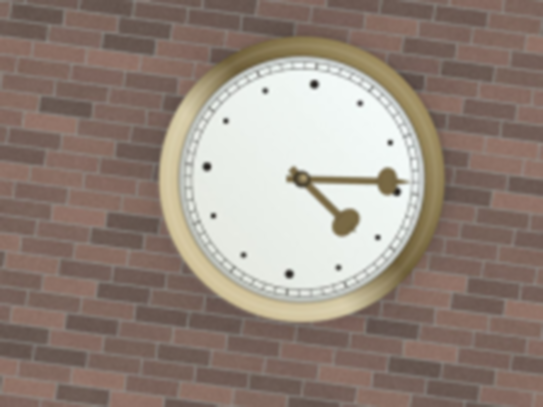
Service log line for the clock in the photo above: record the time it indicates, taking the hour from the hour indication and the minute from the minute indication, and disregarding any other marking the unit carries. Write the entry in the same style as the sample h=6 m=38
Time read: h=4 m=14
